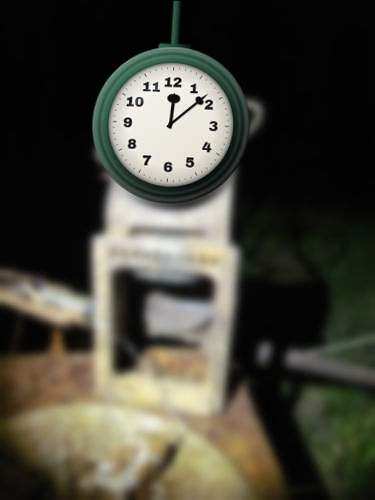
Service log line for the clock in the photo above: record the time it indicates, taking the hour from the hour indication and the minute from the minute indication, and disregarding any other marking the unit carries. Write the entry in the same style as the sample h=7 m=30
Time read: h=12 m=8
